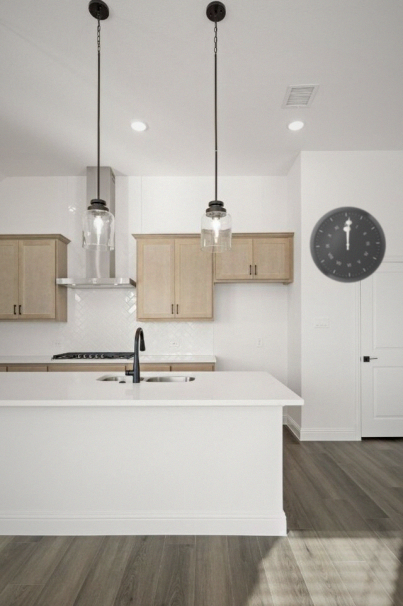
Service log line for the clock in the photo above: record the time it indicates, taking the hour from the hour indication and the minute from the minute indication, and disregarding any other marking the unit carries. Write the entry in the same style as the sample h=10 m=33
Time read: h=12 m=1
